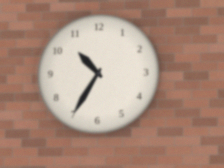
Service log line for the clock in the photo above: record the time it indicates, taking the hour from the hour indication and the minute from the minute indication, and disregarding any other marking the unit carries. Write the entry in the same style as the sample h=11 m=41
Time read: h=10 m=35
